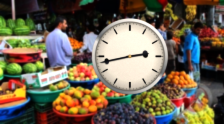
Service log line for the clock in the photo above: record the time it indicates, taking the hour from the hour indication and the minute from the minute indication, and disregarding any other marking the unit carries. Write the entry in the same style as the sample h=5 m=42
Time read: h=2 m=43
